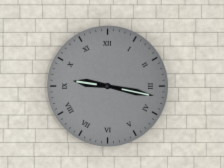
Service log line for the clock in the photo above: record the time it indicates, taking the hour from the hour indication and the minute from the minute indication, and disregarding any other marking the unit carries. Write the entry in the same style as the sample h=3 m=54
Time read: h=9 m=17
